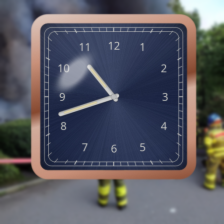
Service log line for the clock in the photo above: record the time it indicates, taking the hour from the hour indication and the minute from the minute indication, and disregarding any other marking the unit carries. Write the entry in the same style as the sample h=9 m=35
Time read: h=10 m=42
